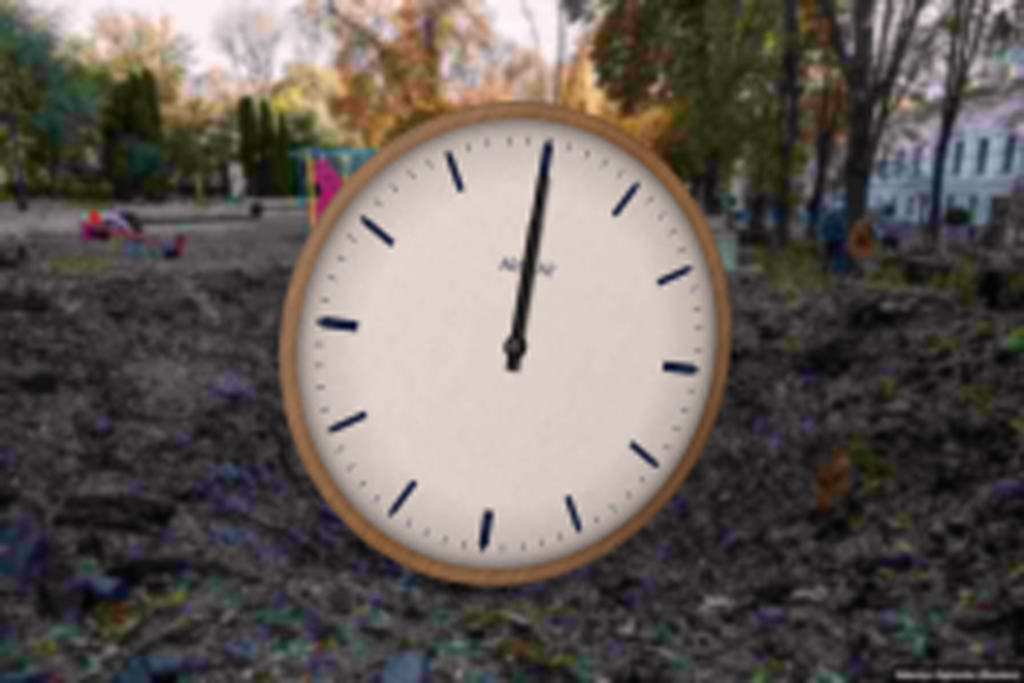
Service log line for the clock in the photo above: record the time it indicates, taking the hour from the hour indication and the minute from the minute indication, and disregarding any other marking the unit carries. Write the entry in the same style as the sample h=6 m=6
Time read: h=12 m=0
